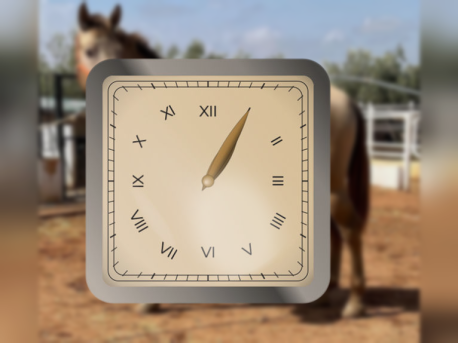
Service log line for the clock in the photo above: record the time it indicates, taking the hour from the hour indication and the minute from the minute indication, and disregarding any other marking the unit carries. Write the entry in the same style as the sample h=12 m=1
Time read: h=1 m=5
